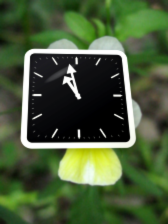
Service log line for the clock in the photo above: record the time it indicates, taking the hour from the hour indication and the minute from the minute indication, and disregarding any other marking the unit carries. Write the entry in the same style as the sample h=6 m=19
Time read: h=10 m=58
